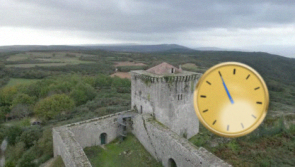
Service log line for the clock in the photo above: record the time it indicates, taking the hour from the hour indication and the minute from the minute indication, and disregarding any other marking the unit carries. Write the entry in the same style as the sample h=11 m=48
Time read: h=10 m=55
